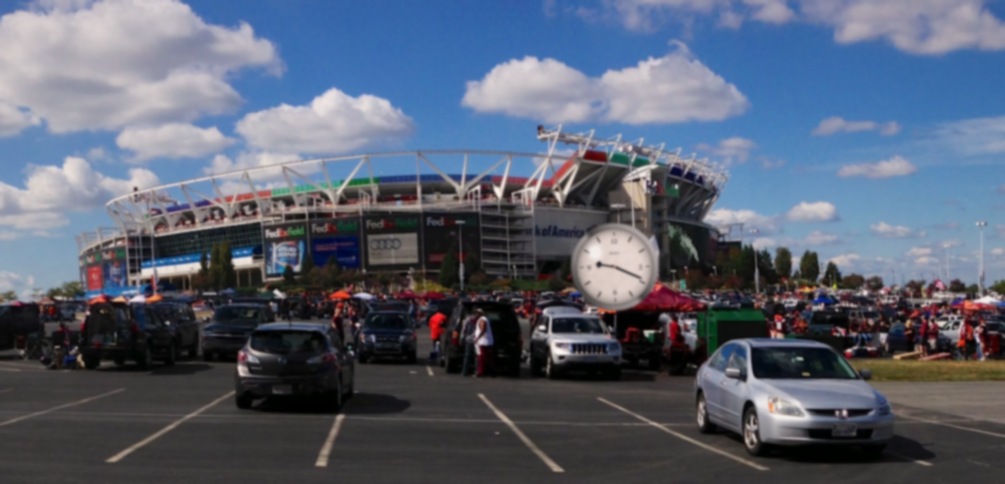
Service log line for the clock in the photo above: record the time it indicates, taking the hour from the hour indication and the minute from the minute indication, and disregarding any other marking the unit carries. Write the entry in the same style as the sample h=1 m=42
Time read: h=9 m=19
